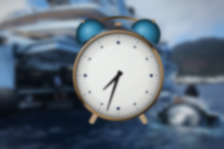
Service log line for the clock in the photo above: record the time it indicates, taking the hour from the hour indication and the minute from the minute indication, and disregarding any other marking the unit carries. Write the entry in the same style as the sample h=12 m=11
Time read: h=7 m=33
